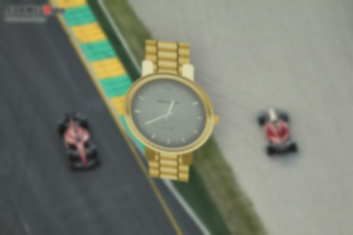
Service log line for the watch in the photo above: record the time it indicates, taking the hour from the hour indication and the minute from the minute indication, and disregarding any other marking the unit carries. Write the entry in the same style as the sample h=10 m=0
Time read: h=12 m=40
